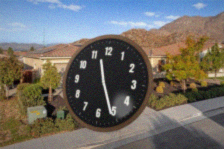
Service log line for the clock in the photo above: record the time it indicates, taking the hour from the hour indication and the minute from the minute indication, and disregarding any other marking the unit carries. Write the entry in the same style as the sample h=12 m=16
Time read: h=11 m=26
